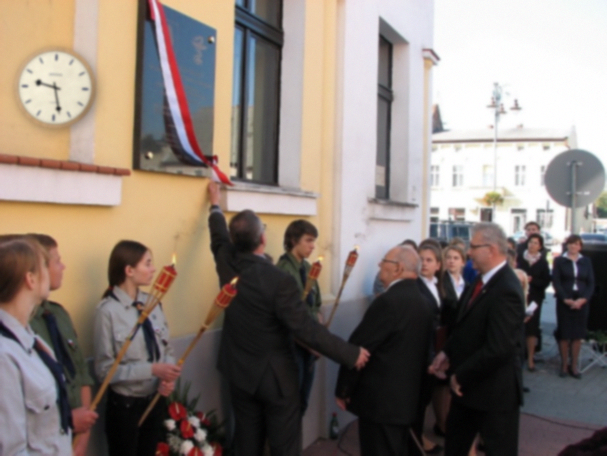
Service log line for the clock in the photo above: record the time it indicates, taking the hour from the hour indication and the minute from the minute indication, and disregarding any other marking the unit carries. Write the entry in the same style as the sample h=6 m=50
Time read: h=9 m=28
